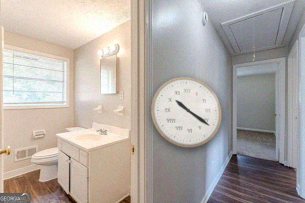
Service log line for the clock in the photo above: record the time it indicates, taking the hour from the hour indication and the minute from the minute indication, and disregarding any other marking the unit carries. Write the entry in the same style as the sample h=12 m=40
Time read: h=10 m=21
